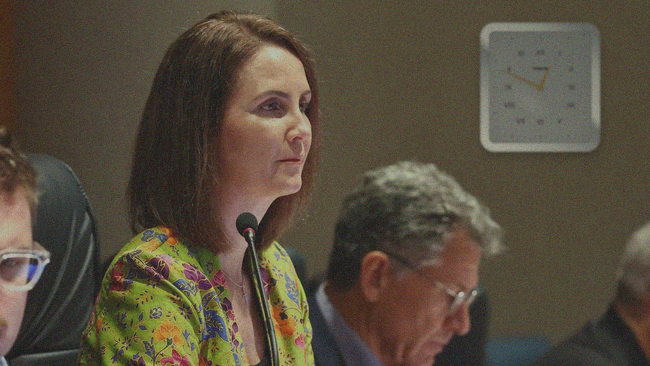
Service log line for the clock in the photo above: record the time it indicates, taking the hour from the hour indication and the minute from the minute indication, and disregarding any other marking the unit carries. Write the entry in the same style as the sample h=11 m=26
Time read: h=12 m=49
